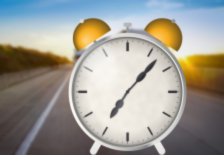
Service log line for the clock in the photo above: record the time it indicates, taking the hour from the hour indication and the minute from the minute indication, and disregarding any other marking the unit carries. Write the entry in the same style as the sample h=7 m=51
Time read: h=7 m=7
